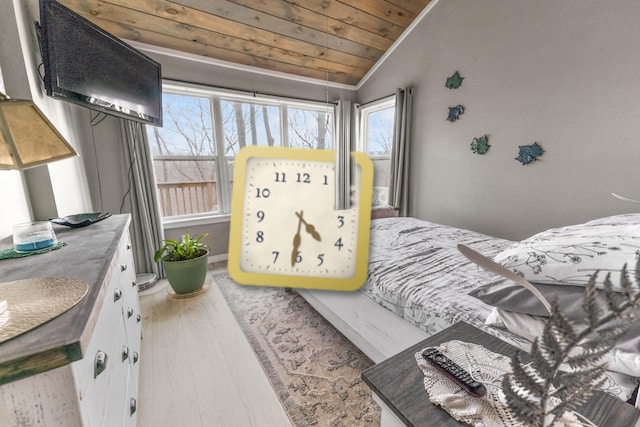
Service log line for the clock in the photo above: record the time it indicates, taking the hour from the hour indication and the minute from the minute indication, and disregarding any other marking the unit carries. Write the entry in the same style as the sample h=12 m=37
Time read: h=4 m=31
